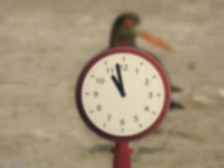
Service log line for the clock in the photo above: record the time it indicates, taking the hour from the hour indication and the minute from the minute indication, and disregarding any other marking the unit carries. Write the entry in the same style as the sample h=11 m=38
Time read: h=10 m=58
